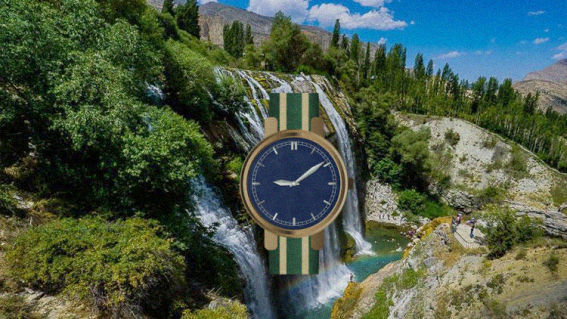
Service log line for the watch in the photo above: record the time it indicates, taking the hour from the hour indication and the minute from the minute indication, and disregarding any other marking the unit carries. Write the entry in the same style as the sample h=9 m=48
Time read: h=9 m=9
